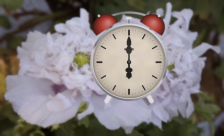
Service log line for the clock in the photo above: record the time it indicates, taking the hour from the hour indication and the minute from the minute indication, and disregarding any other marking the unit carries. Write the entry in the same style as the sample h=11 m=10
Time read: h=6 m=0
